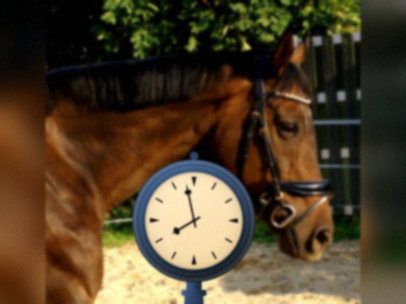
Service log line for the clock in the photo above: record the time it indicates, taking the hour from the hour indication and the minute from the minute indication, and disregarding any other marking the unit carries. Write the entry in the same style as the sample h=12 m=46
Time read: h=7 m=58
